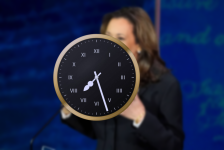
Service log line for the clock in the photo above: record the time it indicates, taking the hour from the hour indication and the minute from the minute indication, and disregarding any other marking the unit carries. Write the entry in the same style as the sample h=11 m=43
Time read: h=7 m=27
